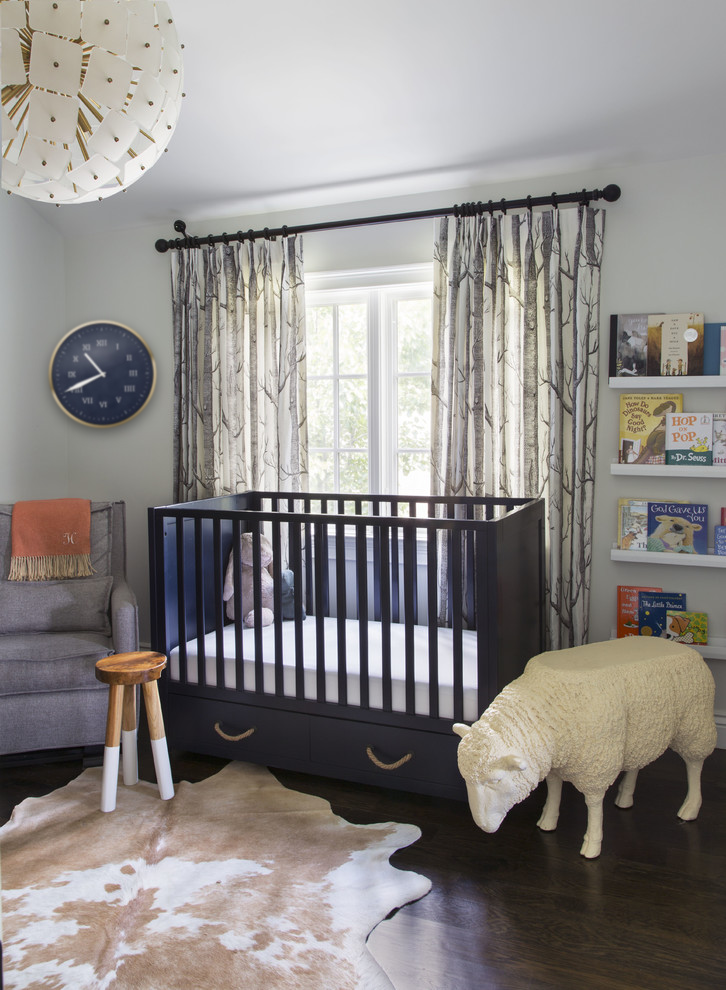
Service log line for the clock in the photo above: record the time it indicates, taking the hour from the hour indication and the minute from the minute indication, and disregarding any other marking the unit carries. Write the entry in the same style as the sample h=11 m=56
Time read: h=10 m=41
